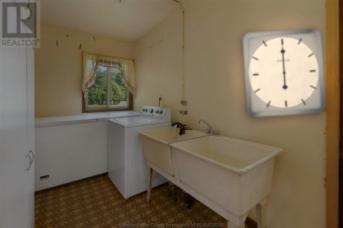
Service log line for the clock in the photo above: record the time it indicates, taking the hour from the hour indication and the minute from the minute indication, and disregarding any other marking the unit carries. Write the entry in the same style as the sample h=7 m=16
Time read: h=6 m=0
